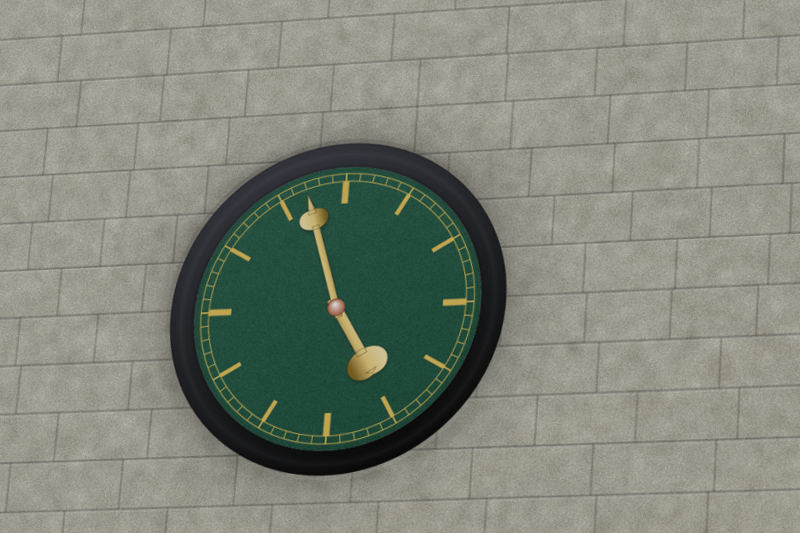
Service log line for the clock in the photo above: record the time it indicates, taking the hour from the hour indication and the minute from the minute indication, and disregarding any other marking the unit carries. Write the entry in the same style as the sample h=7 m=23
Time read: h=4 m=57
